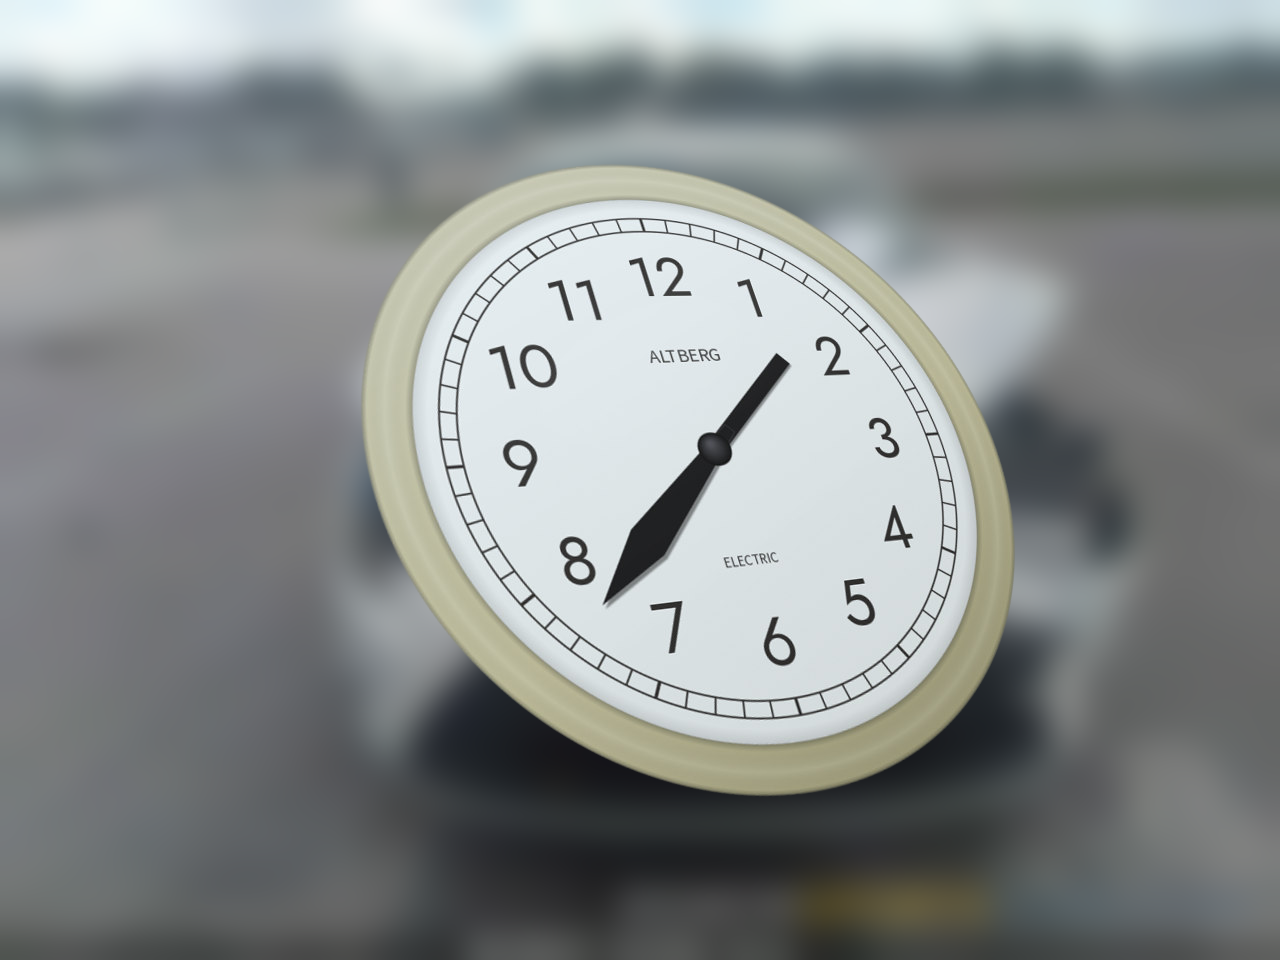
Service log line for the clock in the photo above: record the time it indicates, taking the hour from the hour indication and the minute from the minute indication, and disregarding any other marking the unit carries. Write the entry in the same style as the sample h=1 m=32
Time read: h=1 m=38
